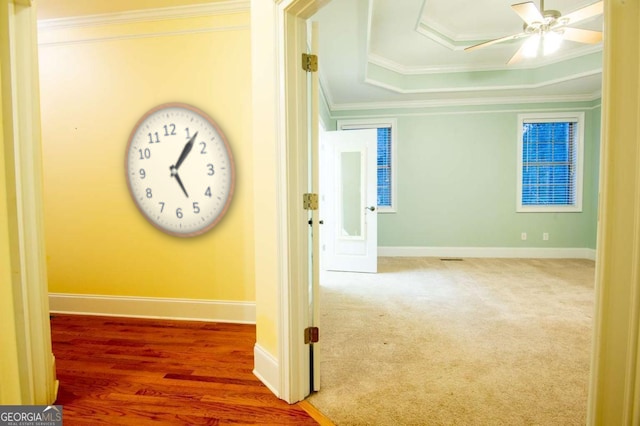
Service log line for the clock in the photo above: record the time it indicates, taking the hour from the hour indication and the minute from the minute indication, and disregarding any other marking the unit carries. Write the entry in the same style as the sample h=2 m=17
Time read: h=5 m=7
